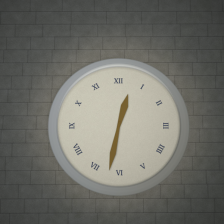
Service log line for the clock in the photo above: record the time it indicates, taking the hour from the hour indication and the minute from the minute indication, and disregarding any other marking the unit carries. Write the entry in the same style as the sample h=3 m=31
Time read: h=12 m=32
